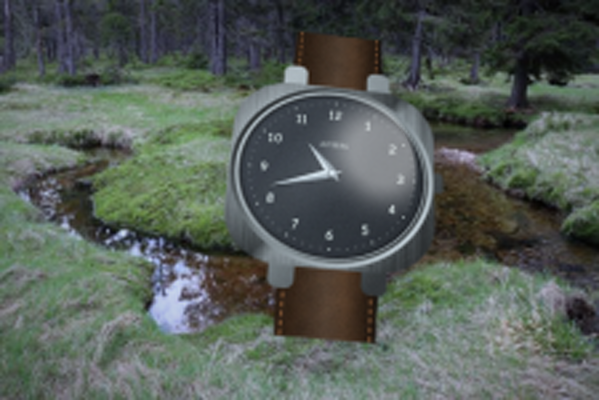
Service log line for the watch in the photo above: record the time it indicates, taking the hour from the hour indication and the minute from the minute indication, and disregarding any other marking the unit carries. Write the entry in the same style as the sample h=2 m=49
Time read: h=10 m=42
